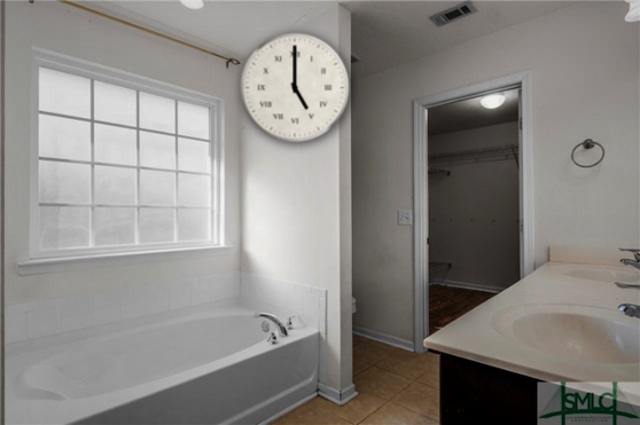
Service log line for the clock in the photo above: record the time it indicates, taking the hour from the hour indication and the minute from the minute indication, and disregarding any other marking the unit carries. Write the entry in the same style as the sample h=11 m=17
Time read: h=5 m=0
